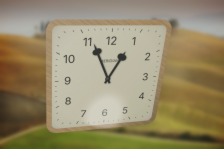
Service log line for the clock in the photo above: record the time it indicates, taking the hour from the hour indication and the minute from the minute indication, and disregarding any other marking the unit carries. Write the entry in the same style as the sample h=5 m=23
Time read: h=12 m=56
